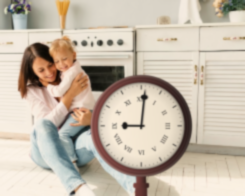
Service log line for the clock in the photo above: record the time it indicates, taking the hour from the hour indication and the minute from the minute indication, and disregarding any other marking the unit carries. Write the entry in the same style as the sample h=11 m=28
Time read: h=9 m=1
